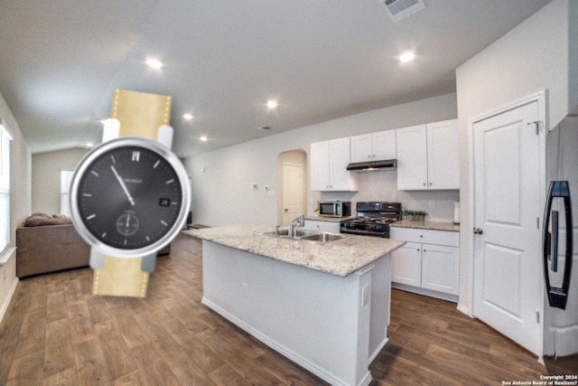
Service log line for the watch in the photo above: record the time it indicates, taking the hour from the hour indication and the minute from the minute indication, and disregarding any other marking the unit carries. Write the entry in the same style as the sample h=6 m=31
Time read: h=10 m=54
